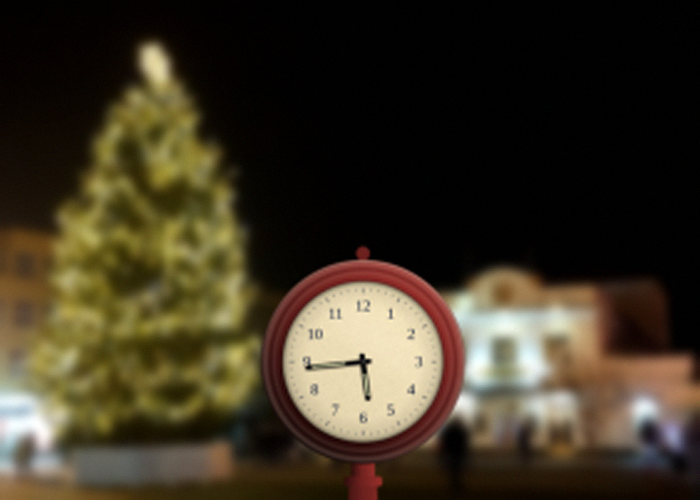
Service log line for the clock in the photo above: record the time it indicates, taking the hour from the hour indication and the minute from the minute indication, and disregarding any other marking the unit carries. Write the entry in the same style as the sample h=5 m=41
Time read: h=5 m=44
